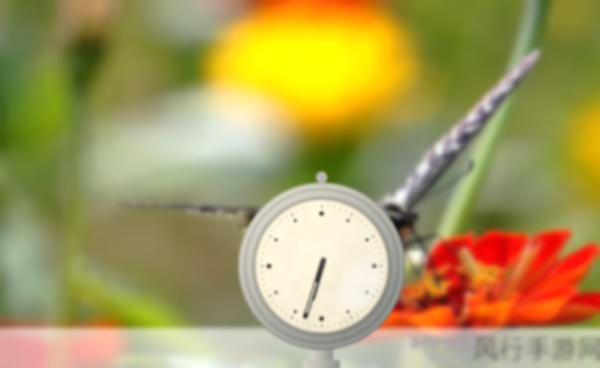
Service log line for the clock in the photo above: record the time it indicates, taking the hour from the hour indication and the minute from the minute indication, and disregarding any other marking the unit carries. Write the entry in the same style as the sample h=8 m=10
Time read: h=6 m=33
